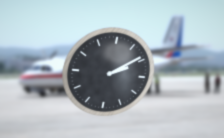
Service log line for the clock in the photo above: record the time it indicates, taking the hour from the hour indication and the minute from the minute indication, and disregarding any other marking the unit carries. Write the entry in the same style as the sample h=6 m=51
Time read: h=2 m=9
